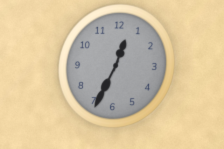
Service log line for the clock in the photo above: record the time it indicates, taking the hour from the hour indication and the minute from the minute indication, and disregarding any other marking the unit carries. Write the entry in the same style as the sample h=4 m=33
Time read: h=12 m=34
